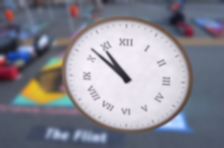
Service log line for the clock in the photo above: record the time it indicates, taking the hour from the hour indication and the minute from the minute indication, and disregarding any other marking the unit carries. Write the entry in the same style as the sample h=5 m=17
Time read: h=10 m=52
